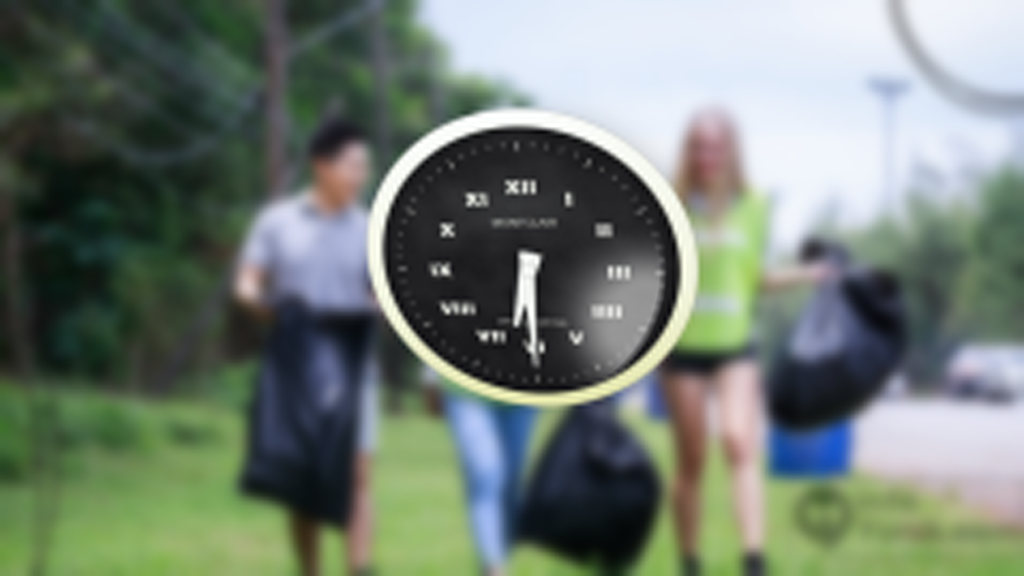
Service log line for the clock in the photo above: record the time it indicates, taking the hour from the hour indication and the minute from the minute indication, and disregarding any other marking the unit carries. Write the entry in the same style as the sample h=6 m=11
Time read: h=6 m=30
